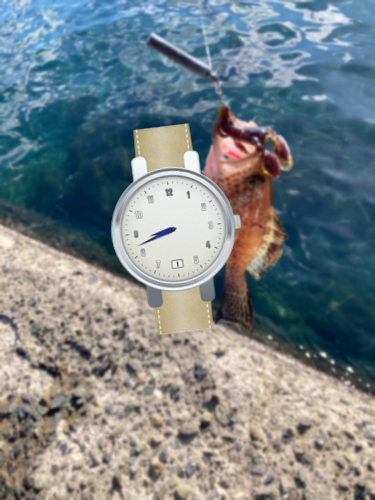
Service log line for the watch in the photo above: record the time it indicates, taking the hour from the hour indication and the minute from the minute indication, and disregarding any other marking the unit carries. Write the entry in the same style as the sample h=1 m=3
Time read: h=8 m=42
